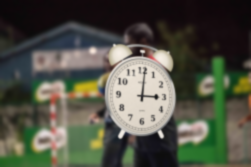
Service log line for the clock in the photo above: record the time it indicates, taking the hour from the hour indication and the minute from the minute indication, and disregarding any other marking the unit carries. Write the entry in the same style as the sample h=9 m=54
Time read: h=3 m=1
